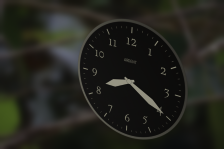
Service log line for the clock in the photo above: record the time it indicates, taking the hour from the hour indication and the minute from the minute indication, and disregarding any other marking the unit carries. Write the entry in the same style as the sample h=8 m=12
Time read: h=8 m=20
